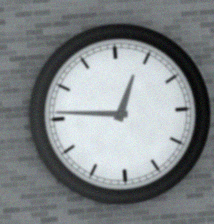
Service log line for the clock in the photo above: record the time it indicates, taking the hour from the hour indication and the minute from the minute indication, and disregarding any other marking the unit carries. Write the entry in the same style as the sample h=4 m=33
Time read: h=12 m=46
